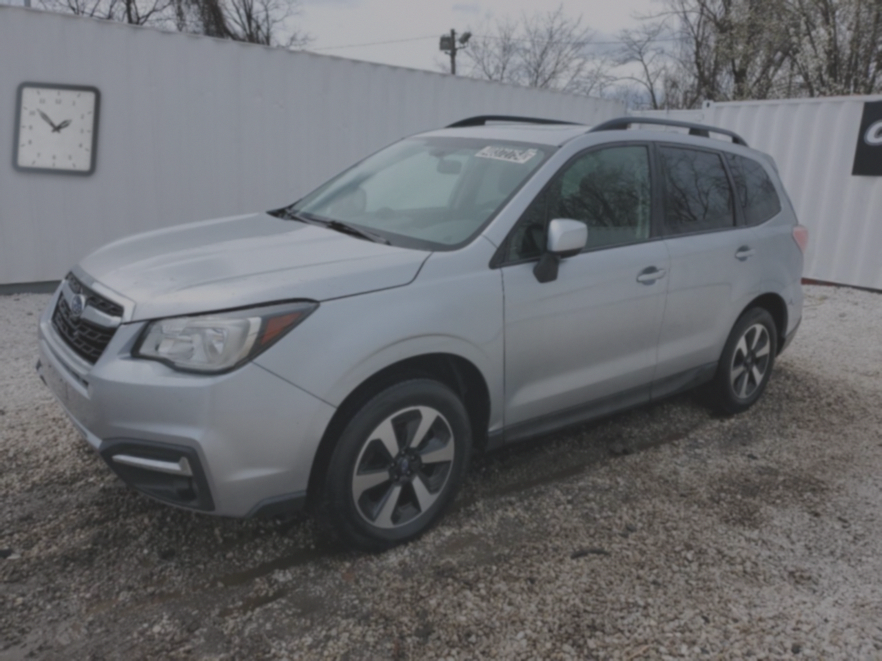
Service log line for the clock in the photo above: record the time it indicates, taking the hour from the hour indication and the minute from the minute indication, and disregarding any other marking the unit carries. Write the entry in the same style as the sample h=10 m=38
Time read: h=1 m=52
